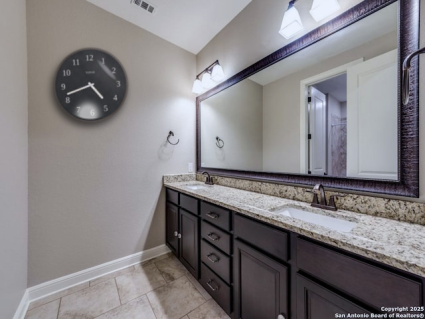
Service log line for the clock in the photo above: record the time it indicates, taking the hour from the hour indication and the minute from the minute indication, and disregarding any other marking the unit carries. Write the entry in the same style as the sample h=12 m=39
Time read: h=4 m=42
